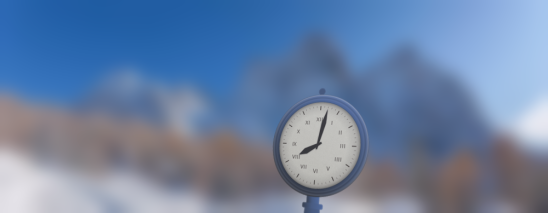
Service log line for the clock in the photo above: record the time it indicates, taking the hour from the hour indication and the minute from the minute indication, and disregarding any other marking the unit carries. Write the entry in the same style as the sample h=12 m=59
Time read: h=8 m=2
